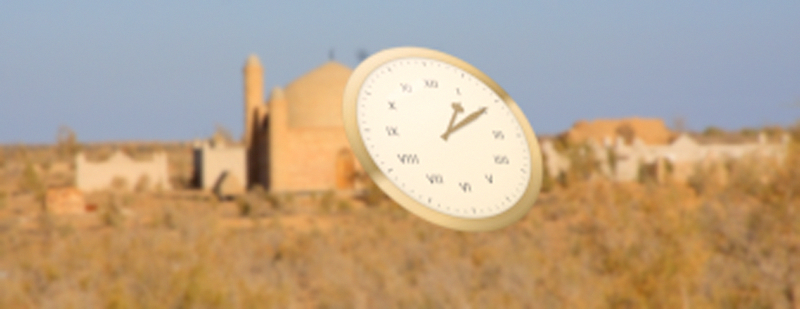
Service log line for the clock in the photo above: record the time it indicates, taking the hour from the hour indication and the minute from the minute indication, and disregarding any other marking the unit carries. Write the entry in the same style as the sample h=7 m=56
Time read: h=1 m=10
